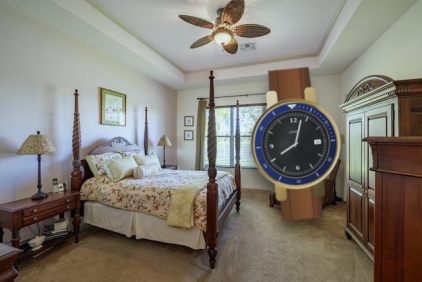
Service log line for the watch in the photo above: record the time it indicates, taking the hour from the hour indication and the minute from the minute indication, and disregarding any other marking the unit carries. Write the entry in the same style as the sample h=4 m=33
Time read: h=8 m=3
